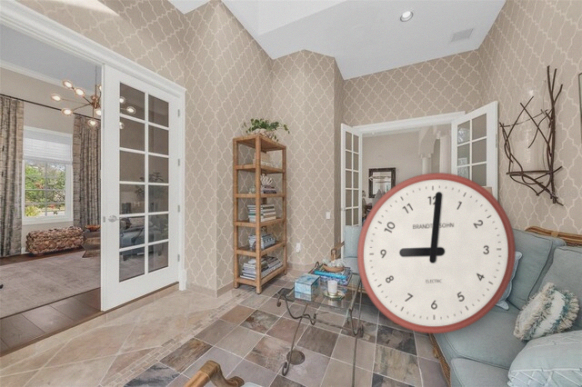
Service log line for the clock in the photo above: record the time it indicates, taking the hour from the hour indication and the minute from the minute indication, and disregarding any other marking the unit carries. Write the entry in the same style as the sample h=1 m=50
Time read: h=9 m=1
